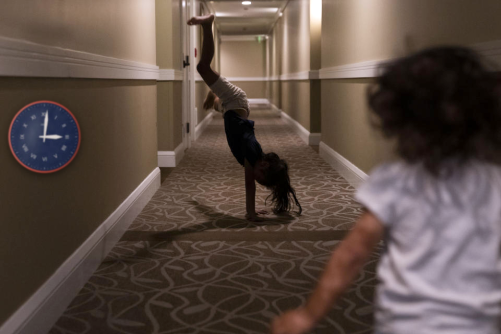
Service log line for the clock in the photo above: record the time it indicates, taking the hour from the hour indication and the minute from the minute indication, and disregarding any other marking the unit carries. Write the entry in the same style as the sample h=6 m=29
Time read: h=3 m=1
